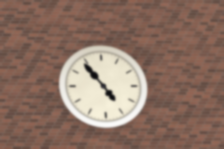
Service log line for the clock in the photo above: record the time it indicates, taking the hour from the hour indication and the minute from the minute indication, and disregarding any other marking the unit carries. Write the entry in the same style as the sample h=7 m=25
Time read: h=4 m=54
